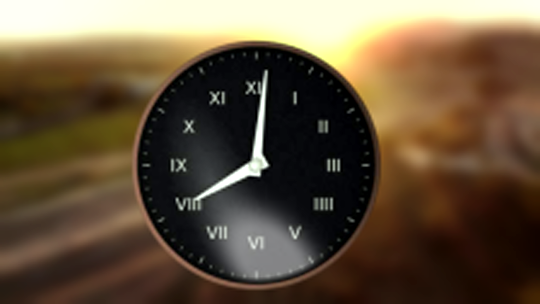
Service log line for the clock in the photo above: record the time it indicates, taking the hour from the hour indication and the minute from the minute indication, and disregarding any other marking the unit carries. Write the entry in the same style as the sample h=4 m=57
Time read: h=8 m=1
